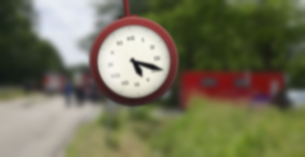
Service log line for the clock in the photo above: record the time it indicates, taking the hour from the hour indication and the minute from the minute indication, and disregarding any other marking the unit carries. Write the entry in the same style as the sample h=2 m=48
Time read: h=5 m=19
